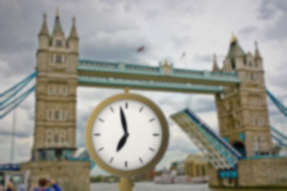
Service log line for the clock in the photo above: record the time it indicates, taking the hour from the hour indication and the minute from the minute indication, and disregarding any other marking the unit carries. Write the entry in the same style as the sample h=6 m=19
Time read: h=6 m=58
